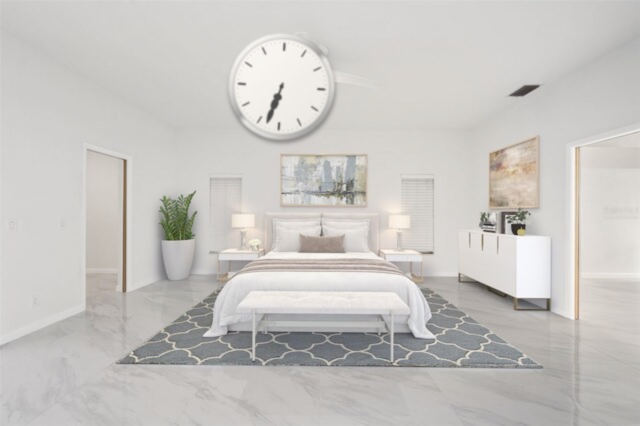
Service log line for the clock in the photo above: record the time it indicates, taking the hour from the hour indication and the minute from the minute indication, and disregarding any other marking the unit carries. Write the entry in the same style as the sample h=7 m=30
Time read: h=6 m=33
